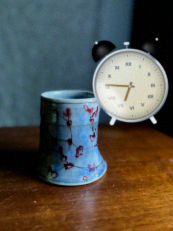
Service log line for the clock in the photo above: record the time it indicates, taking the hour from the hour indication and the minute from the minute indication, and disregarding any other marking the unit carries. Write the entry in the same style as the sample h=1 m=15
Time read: h=6 m=46
